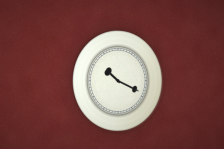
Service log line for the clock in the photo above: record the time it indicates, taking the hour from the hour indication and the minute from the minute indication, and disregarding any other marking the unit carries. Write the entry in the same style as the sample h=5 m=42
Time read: h=10 m=19
